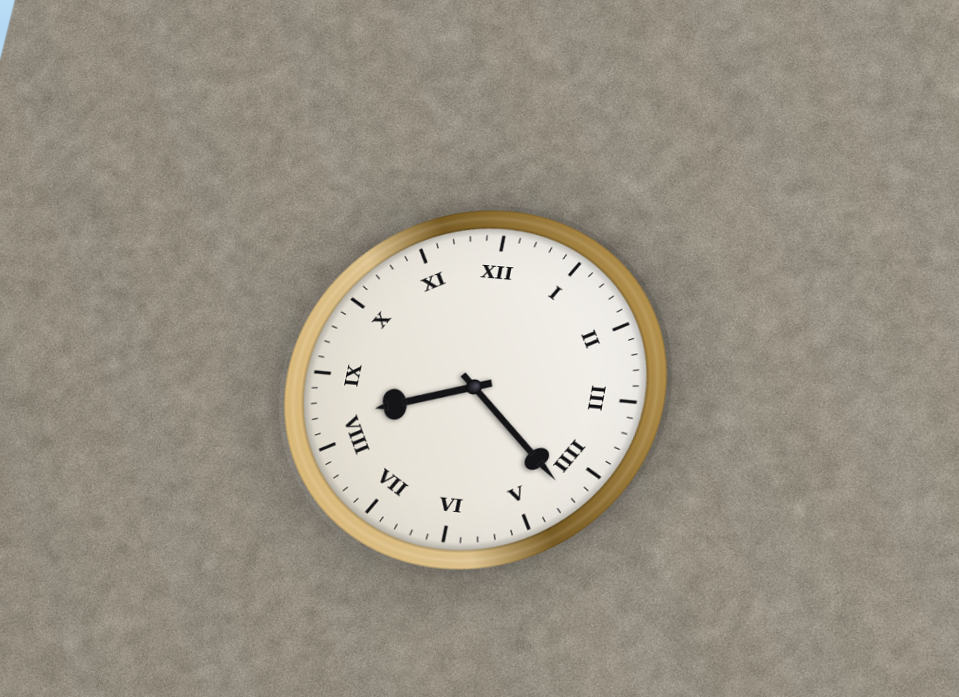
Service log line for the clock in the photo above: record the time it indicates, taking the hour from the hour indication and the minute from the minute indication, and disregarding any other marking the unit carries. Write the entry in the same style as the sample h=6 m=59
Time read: h=8 m=22
